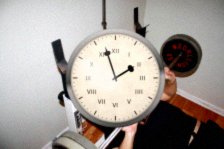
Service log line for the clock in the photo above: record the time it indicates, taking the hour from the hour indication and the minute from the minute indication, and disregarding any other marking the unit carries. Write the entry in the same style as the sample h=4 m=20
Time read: h=1 m=57
